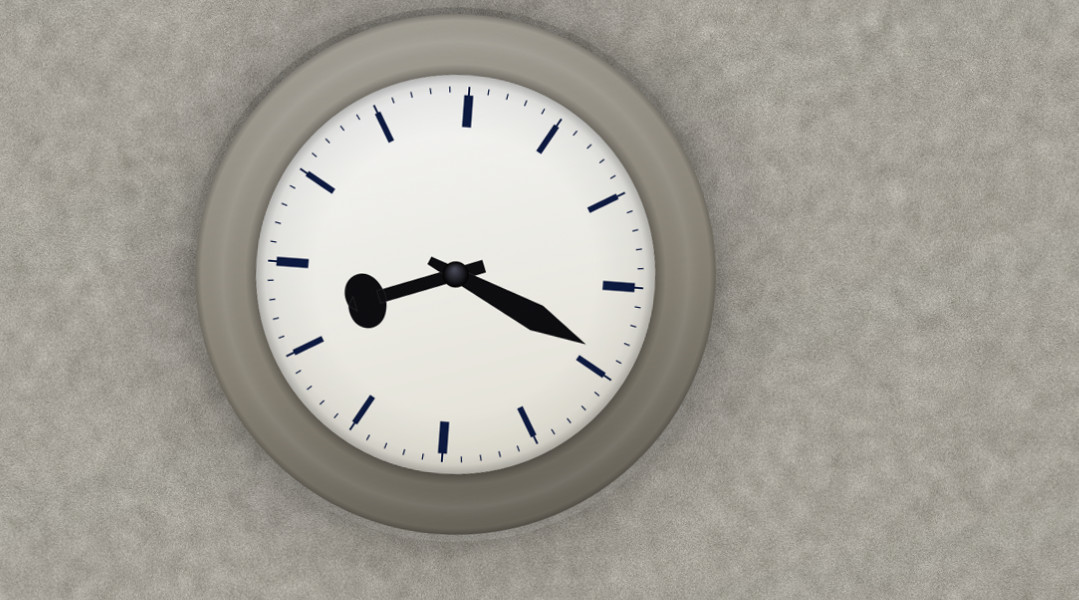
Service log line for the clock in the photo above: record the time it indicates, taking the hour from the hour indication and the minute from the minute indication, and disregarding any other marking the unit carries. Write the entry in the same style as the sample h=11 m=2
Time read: h=8 m=19
